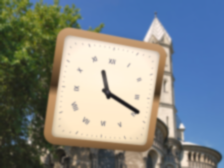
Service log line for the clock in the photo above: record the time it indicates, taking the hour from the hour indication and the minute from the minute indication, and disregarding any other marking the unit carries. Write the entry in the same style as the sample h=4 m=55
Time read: h=11 m=19
